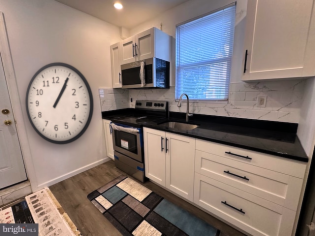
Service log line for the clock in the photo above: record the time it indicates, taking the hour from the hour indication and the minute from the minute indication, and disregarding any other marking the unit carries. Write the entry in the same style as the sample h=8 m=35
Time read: h=1 m=5
